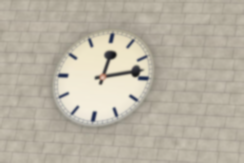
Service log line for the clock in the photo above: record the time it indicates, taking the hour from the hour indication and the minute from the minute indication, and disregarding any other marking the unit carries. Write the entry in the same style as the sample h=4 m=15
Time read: h=12 m=13
